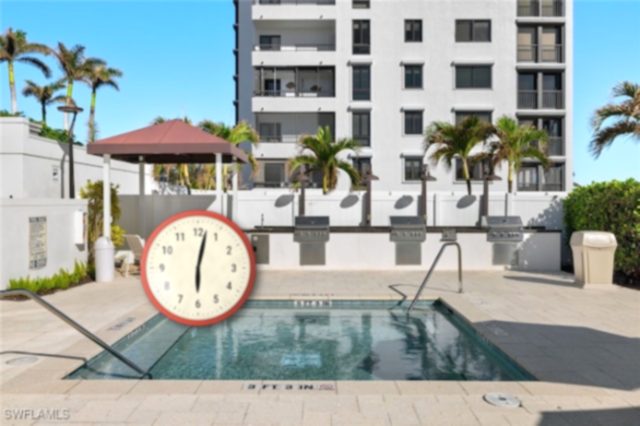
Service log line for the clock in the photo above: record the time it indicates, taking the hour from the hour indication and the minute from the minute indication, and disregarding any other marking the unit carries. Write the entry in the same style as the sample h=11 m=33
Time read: h=6 m=2
